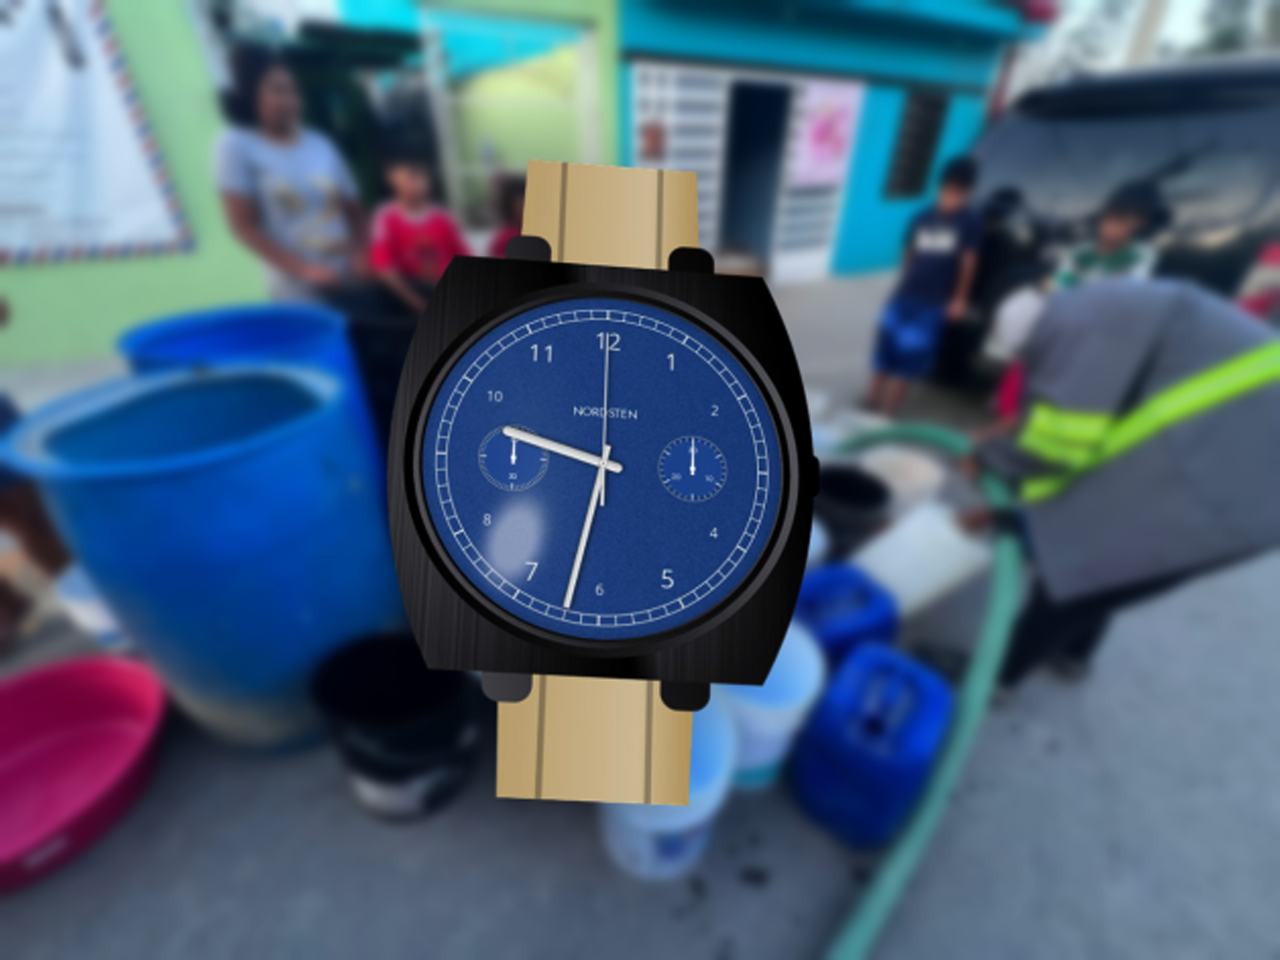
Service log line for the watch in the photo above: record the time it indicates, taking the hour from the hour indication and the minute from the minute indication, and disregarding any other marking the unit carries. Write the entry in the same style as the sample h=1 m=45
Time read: h=9 m=32
